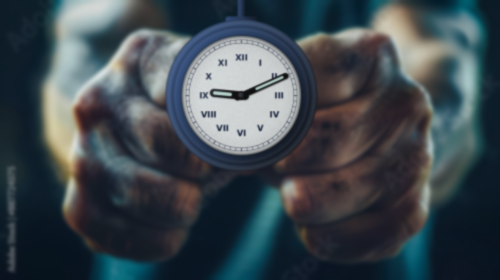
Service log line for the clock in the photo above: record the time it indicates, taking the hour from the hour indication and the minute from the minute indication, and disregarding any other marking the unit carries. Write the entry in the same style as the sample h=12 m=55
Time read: h=9 m=11
